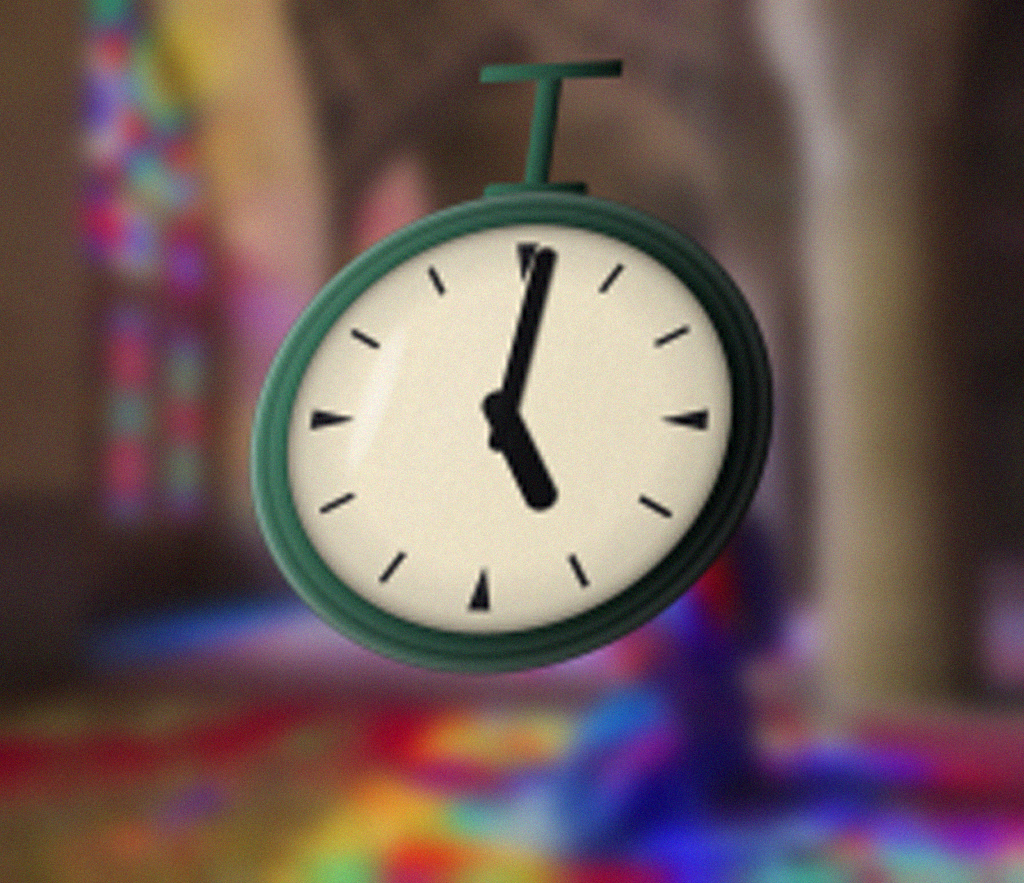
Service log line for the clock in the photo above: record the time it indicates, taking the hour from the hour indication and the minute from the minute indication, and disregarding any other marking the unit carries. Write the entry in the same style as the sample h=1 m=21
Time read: h=5 m=1
